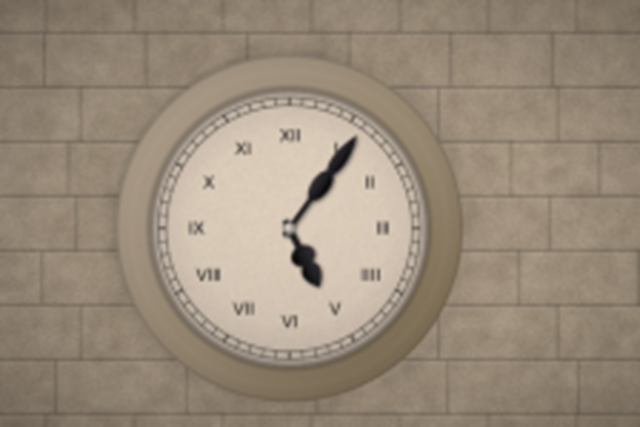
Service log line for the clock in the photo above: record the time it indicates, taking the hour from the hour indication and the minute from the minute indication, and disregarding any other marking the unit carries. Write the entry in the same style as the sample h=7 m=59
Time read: h=5 m=6
